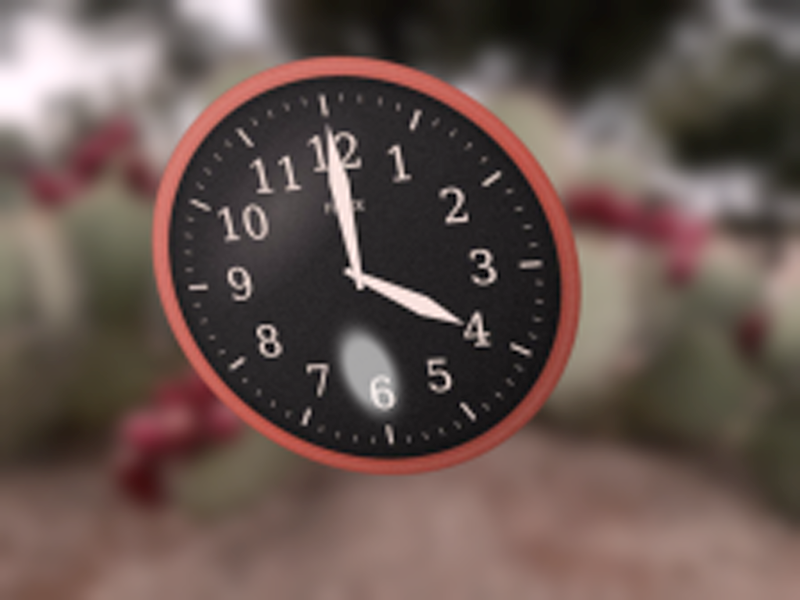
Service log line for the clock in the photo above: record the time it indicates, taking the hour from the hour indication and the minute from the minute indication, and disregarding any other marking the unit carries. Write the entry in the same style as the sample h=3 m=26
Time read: h=4 m=0
